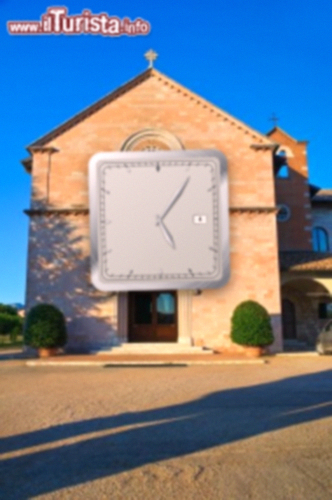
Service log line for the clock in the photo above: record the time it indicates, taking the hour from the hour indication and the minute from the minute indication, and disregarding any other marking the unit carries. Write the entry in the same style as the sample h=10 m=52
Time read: h=5 m=6
